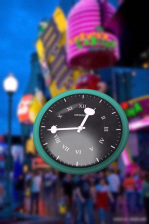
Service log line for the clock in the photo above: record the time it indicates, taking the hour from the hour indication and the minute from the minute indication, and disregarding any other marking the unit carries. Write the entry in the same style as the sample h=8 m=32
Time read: h=12 m=44
